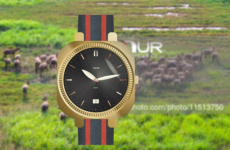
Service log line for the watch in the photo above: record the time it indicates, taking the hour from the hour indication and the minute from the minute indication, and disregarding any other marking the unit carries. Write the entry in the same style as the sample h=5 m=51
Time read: h=10 m=13
